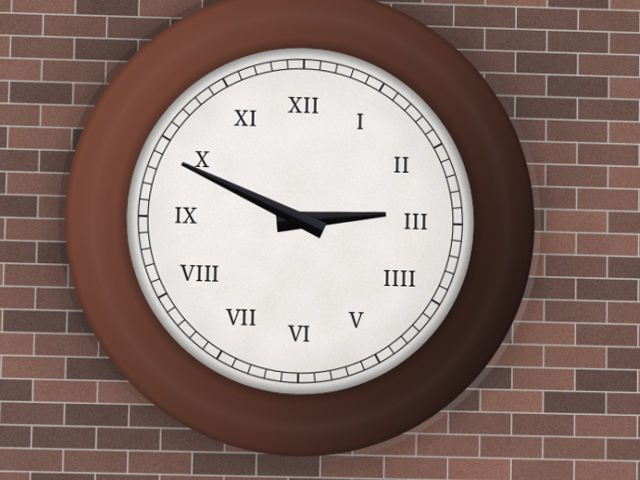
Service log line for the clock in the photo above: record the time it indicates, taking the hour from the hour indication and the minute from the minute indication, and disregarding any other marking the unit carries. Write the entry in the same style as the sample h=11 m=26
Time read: h=2 m=49
